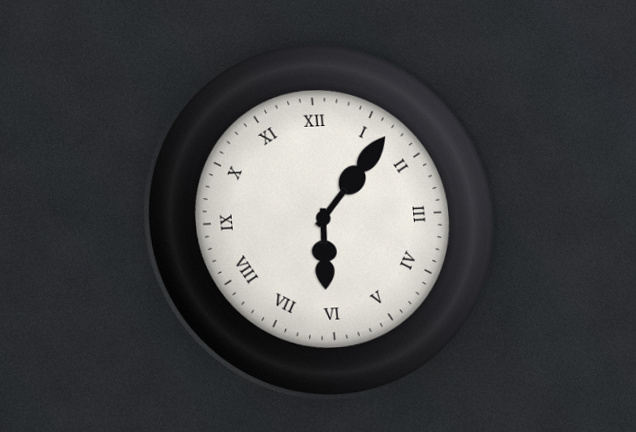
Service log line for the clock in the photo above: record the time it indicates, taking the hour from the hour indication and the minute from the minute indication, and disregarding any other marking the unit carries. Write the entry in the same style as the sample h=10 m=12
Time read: h=6 m=7
